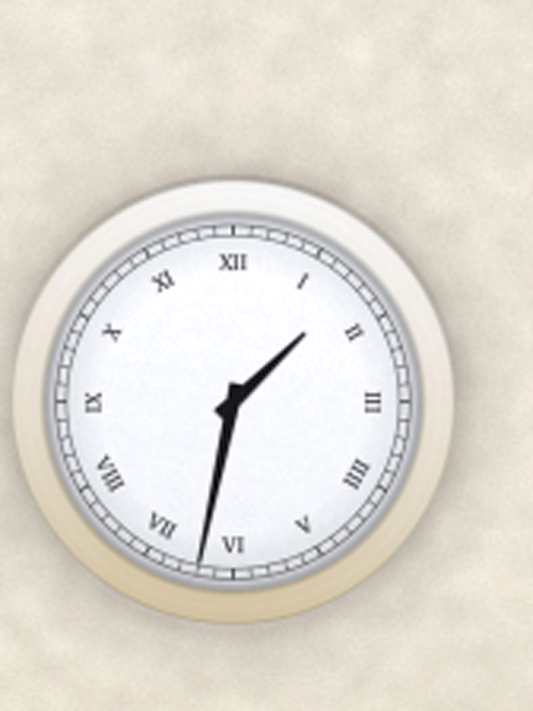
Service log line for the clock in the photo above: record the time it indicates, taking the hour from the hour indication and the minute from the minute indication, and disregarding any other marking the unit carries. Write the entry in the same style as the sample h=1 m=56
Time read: h=1 m=32
